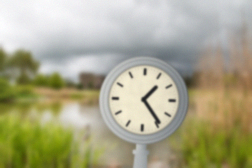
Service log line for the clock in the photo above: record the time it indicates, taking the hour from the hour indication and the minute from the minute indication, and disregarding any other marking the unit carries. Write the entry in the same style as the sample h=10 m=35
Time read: h=1 m=24
